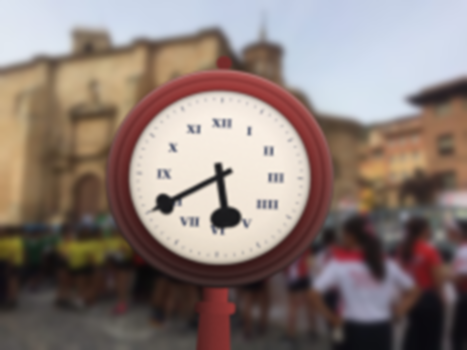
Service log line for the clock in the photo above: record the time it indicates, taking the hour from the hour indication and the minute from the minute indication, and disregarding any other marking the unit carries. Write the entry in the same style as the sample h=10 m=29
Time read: h=5 m=40
